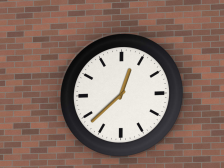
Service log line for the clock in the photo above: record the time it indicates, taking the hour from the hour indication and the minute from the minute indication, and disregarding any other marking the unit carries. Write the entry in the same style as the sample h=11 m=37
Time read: h=12 m=38
